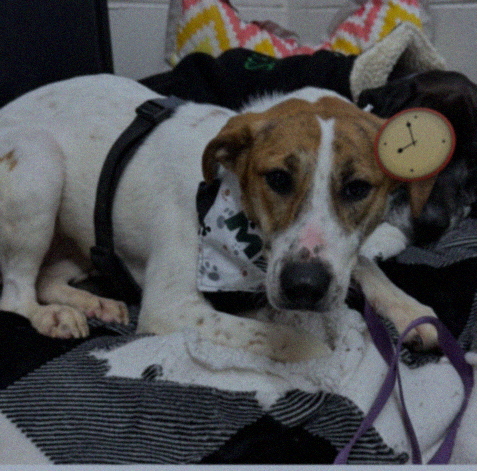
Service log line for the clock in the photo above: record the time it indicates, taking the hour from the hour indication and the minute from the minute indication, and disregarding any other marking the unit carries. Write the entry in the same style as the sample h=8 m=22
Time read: h=7 m=57
